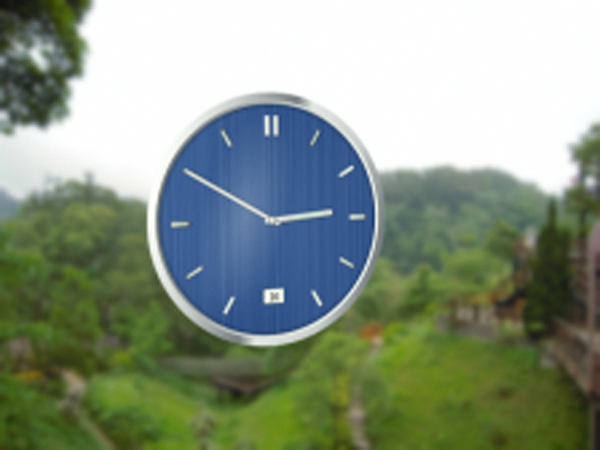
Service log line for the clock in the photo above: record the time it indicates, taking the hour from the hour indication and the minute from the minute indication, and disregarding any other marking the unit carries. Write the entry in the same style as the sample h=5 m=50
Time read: h=2 m=50
